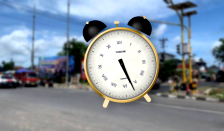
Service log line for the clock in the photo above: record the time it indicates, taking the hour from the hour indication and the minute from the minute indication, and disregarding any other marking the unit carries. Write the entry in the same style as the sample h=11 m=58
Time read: h=5 m=27
